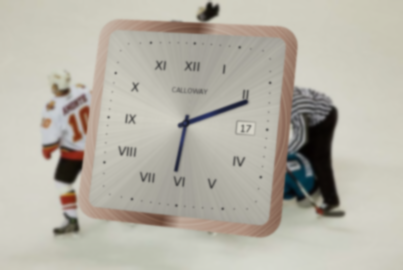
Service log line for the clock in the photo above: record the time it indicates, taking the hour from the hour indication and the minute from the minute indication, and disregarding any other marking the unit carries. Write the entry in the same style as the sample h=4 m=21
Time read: h=6 m=11
